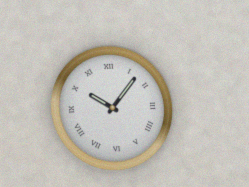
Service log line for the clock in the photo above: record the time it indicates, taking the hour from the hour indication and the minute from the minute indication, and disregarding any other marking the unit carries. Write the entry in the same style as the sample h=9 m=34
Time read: h=10 m=7
